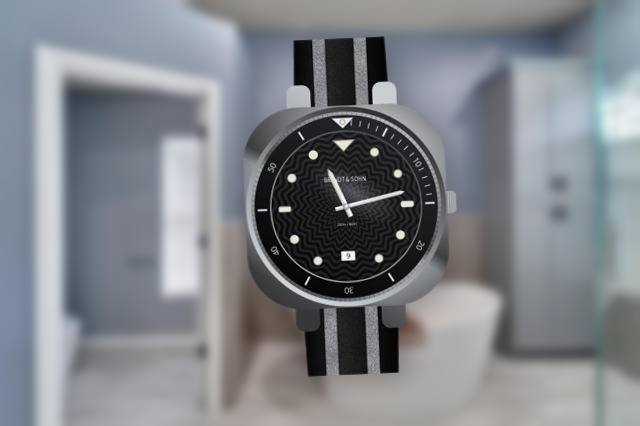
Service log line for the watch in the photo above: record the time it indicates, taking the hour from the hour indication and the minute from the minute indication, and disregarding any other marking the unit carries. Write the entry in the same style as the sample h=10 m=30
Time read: h=11 m=13
